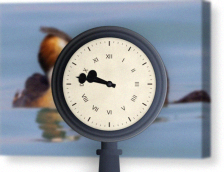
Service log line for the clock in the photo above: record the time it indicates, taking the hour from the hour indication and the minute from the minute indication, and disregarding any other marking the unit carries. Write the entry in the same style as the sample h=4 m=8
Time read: h=9 m=47
